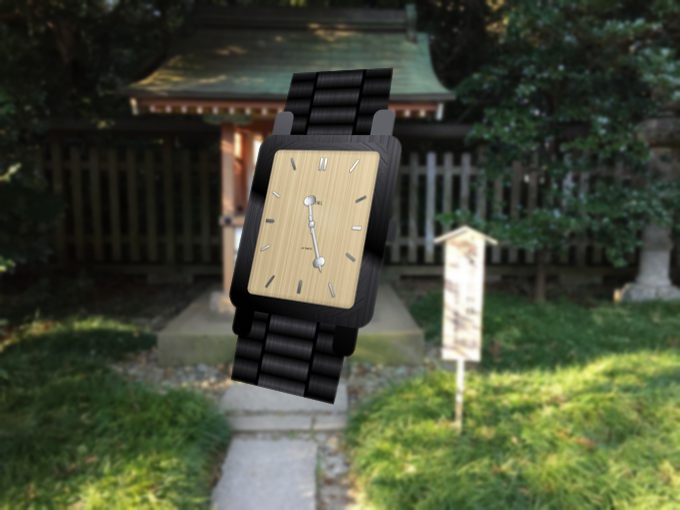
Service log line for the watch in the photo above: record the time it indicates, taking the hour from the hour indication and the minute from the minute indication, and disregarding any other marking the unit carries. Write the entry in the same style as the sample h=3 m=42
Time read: h=11 m=26
